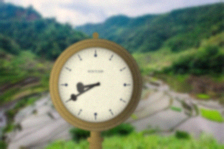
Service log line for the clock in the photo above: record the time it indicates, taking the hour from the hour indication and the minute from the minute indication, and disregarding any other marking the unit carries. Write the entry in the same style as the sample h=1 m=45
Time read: h=8 m=40
